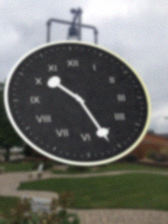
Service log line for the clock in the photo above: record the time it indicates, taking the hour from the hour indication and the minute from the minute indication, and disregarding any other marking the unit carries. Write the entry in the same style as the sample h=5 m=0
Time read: h=10 m=26
